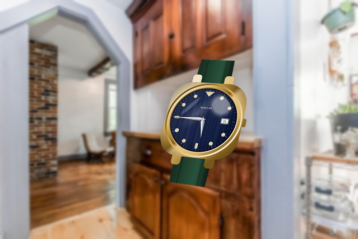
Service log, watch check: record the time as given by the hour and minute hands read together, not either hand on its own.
5:45
